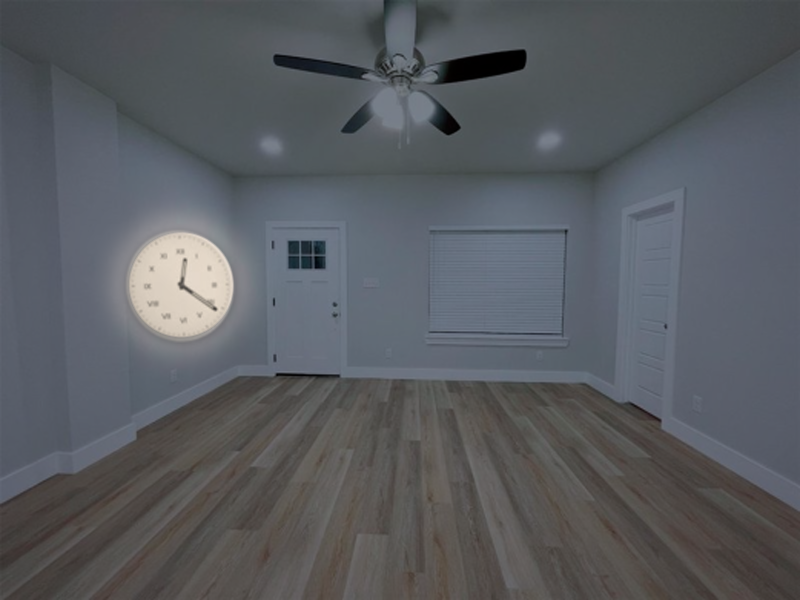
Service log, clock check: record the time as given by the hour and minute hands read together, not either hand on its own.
12:21
